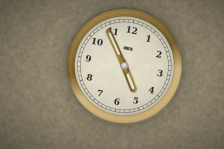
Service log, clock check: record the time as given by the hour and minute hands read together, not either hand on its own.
4:54
